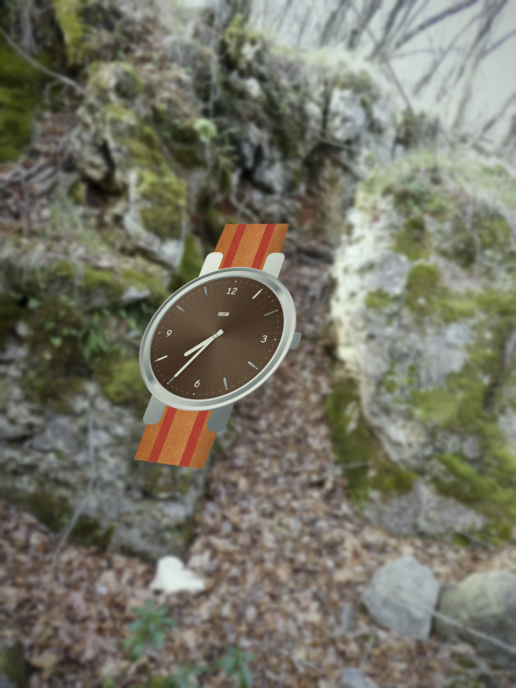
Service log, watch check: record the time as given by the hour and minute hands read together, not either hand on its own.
7:35
